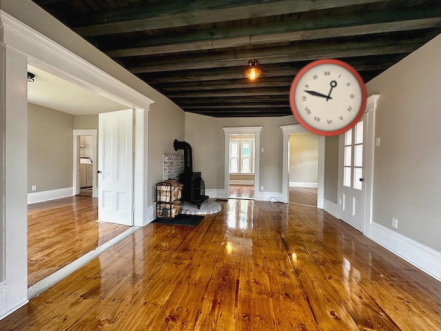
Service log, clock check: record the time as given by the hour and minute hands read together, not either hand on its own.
12:48
